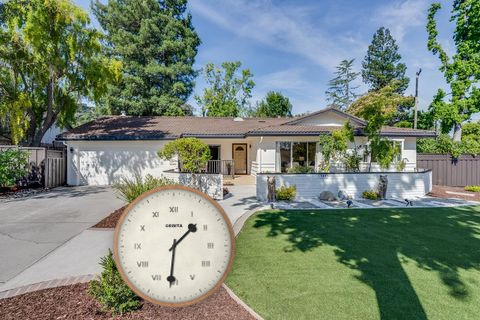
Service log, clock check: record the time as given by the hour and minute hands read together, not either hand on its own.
1:31
